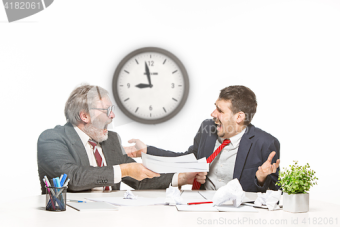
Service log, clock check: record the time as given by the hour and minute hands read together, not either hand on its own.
8:58
